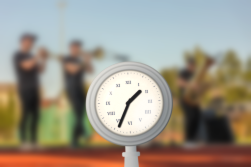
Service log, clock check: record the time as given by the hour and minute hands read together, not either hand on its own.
1:34
